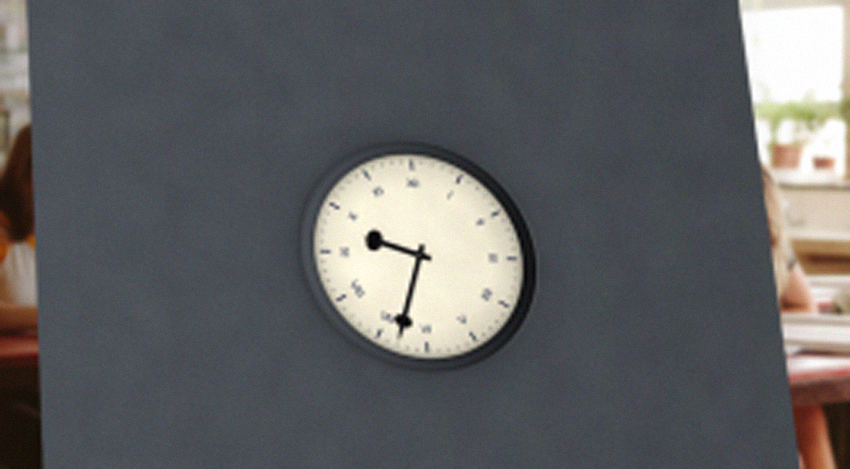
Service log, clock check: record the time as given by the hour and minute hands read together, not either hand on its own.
9:33
